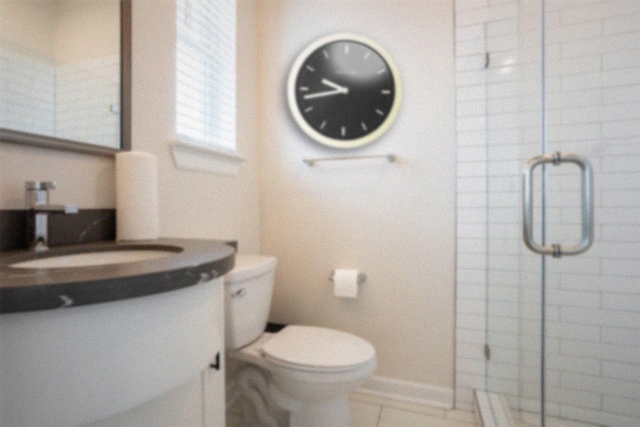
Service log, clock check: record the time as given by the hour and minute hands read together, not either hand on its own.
9:43
